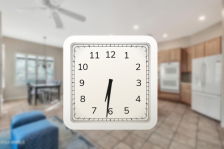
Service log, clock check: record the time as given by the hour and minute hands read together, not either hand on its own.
6:31
